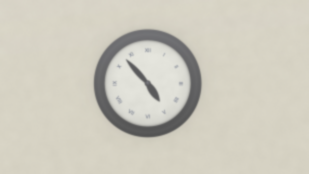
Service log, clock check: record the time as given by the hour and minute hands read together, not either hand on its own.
4:53
